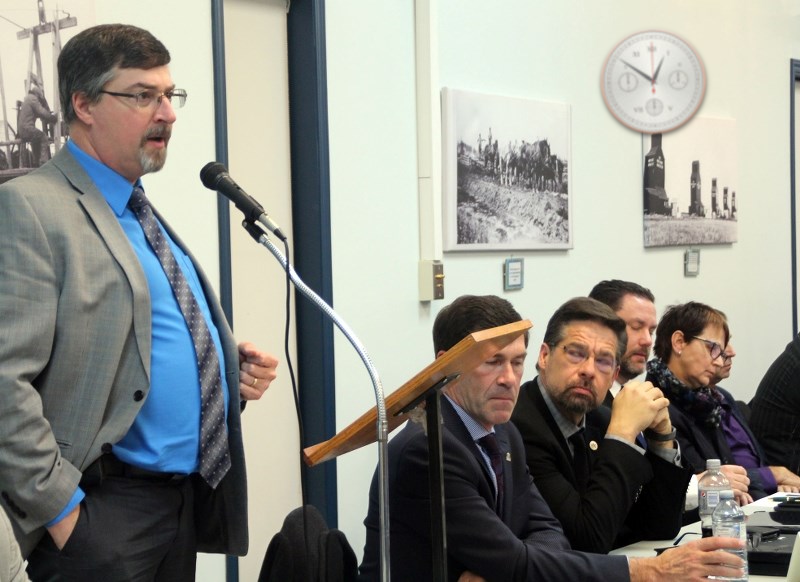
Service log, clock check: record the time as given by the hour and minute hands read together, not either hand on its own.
12:51
